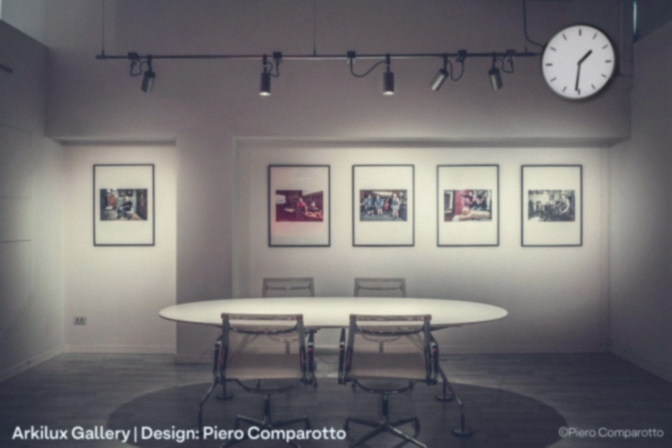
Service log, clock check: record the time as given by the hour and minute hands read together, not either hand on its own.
1:31
